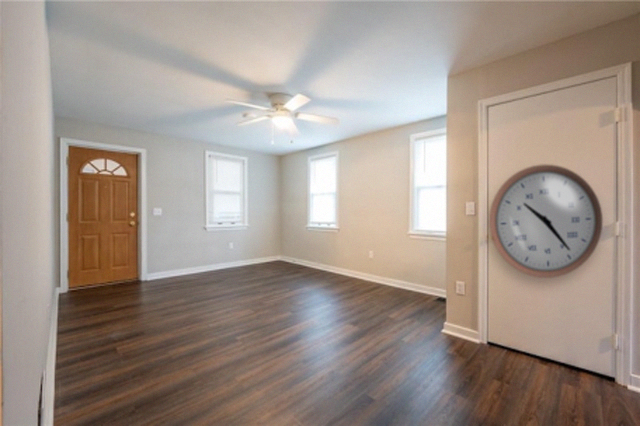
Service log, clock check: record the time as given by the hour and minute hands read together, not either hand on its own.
10:24
